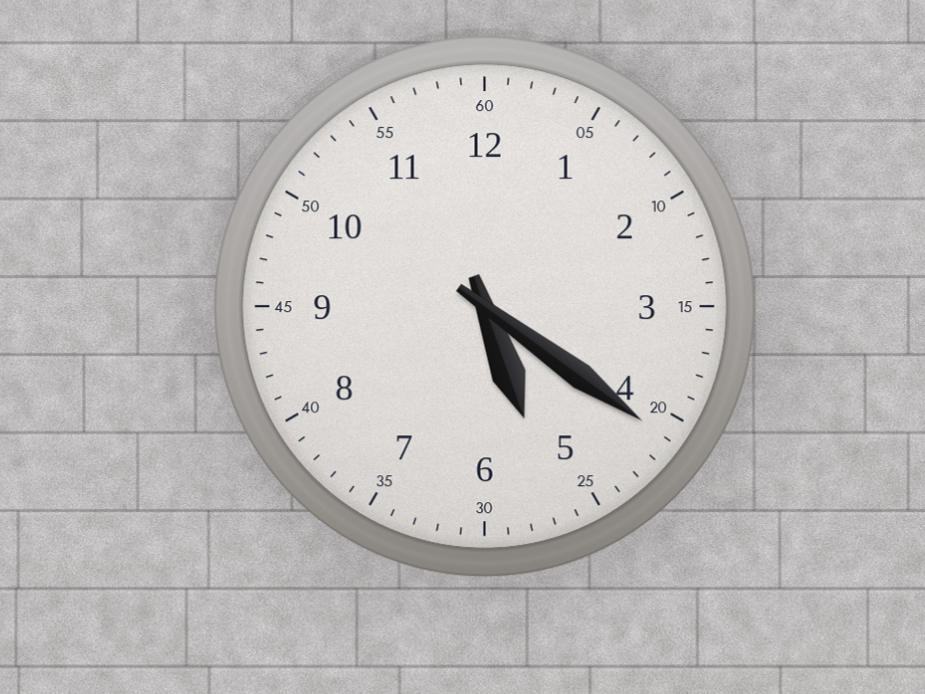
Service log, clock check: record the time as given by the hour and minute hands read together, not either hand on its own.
5:21
